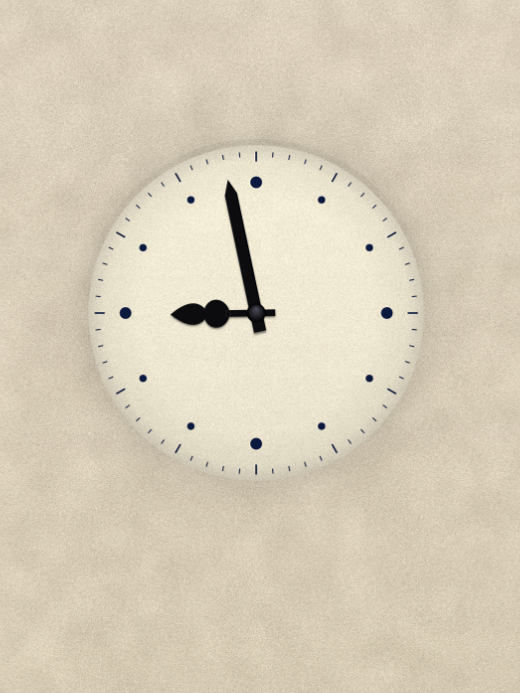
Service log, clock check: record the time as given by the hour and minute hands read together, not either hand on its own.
8:58
